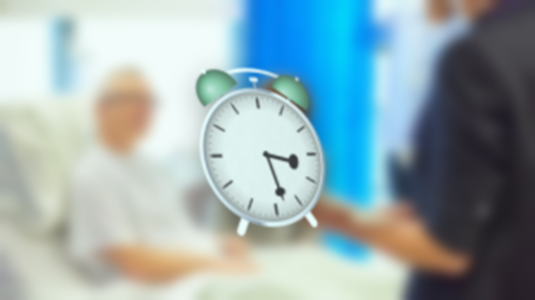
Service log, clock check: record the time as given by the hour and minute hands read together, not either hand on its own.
3:28
